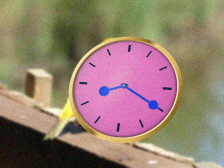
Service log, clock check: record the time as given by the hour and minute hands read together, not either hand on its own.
8:20
